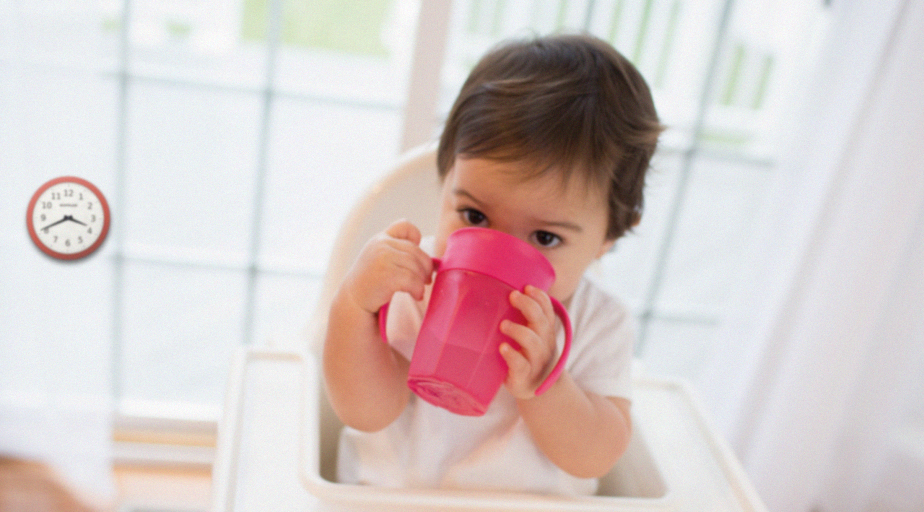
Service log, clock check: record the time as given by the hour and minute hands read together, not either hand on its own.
3:41
